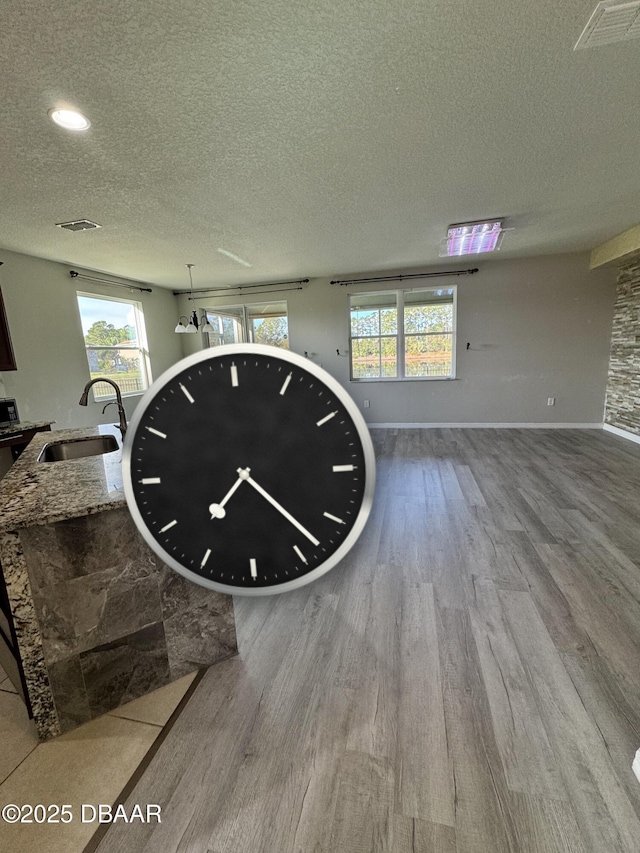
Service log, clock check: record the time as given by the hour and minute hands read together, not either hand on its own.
7:23
